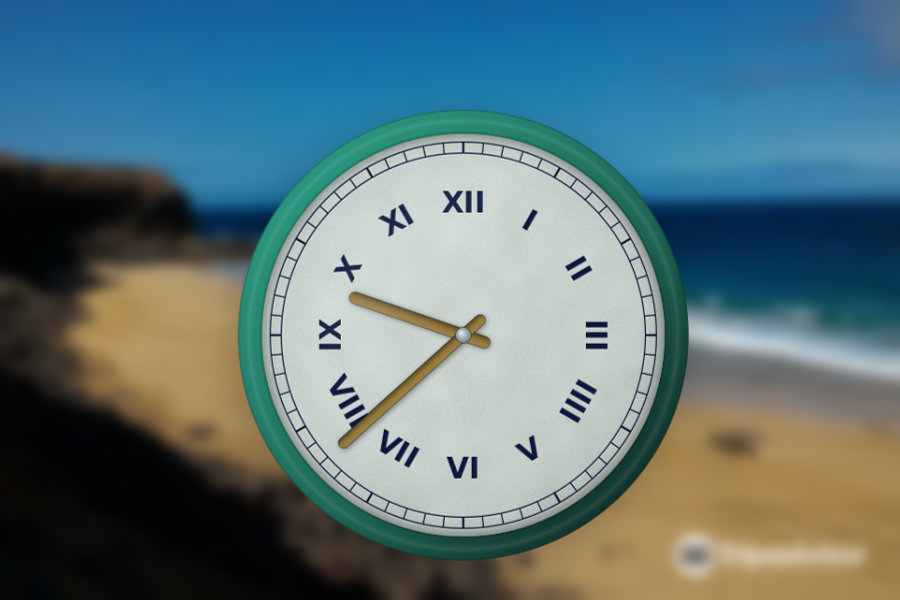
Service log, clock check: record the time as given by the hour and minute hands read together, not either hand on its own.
9:38
